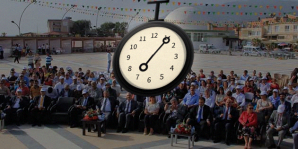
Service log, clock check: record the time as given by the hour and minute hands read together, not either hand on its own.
7:06
